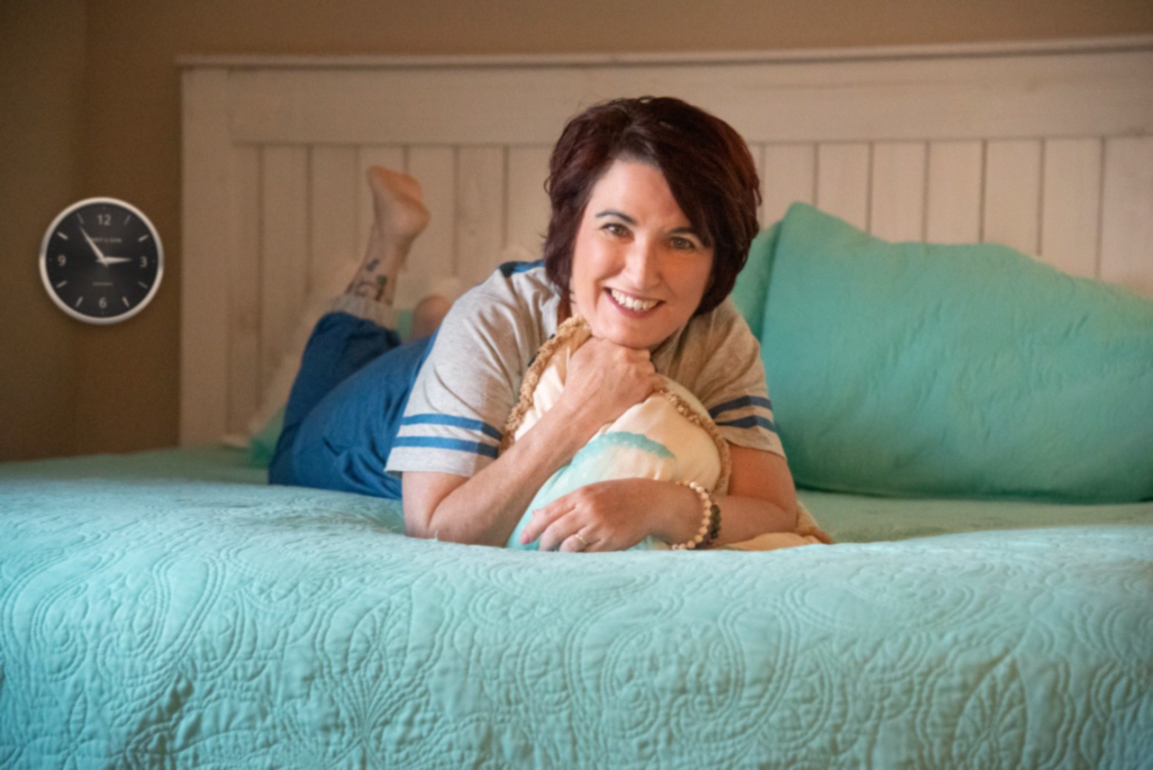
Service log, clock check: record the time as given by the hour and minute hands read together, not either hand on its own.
2:54
